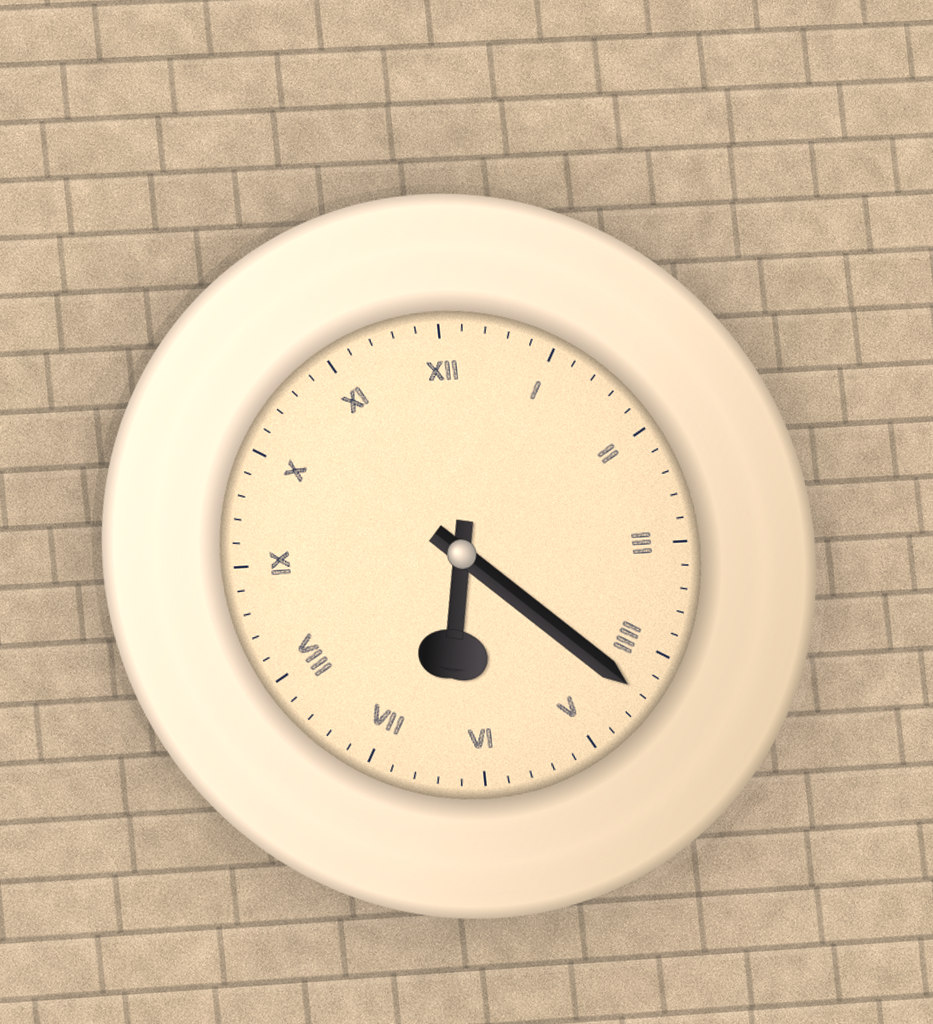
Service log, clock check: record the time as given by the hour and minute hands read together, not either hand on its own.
6:22
